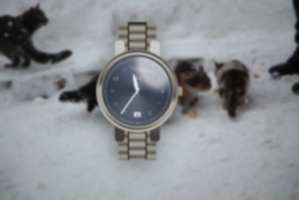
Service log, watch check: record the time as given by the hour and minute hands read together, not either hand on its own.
11:36
